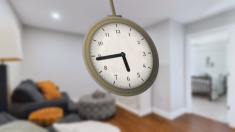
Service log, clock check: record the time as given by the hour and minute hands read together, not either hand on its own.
5:44
